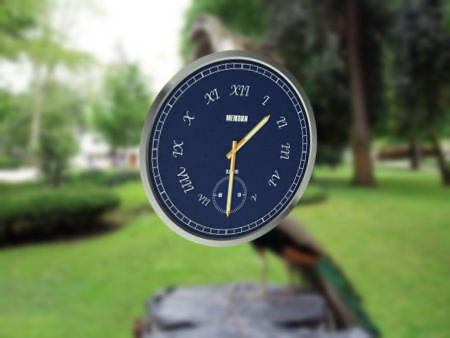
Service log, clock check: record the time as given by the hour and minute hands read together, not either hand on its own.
1:30
